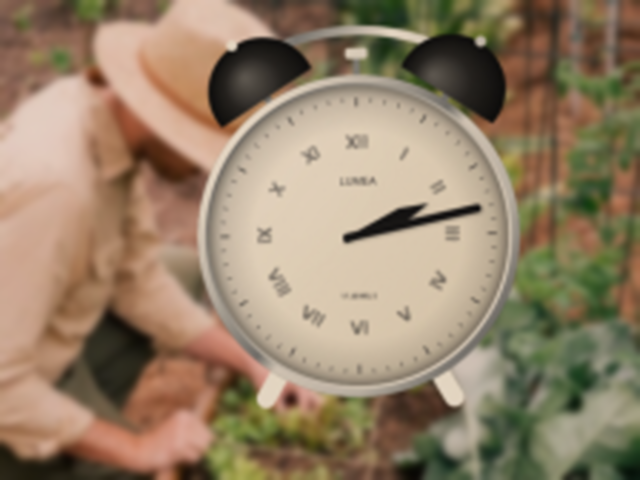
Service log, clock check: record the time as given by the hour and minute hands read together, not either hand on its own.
2:13
